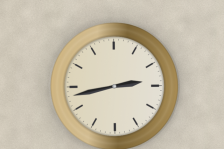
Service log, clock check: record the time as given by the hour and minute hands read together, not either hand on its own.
2:43
